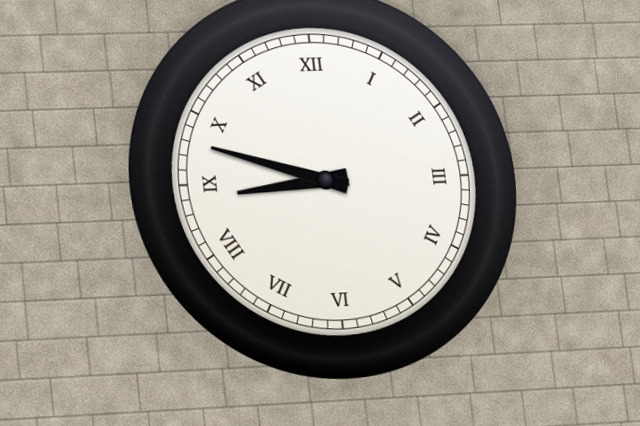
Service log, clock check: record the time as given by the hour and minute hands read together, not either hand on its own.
8:48
